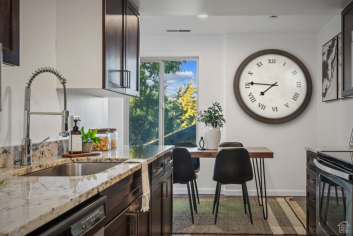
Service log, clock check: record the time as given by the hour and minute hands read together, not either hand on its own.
7:46
